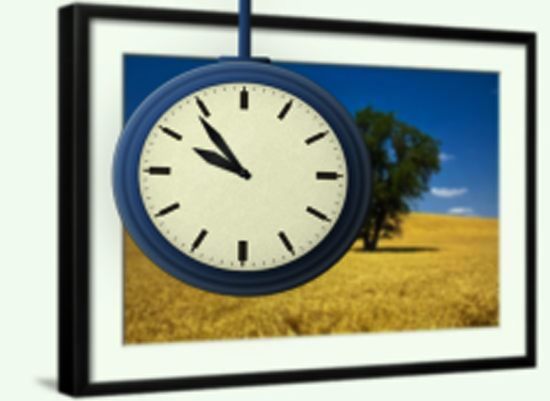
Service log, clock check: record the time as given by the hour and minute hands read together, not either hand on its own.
9:54
